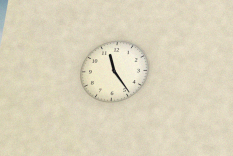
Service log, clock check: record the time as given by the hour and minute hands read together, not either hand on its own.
11:24
